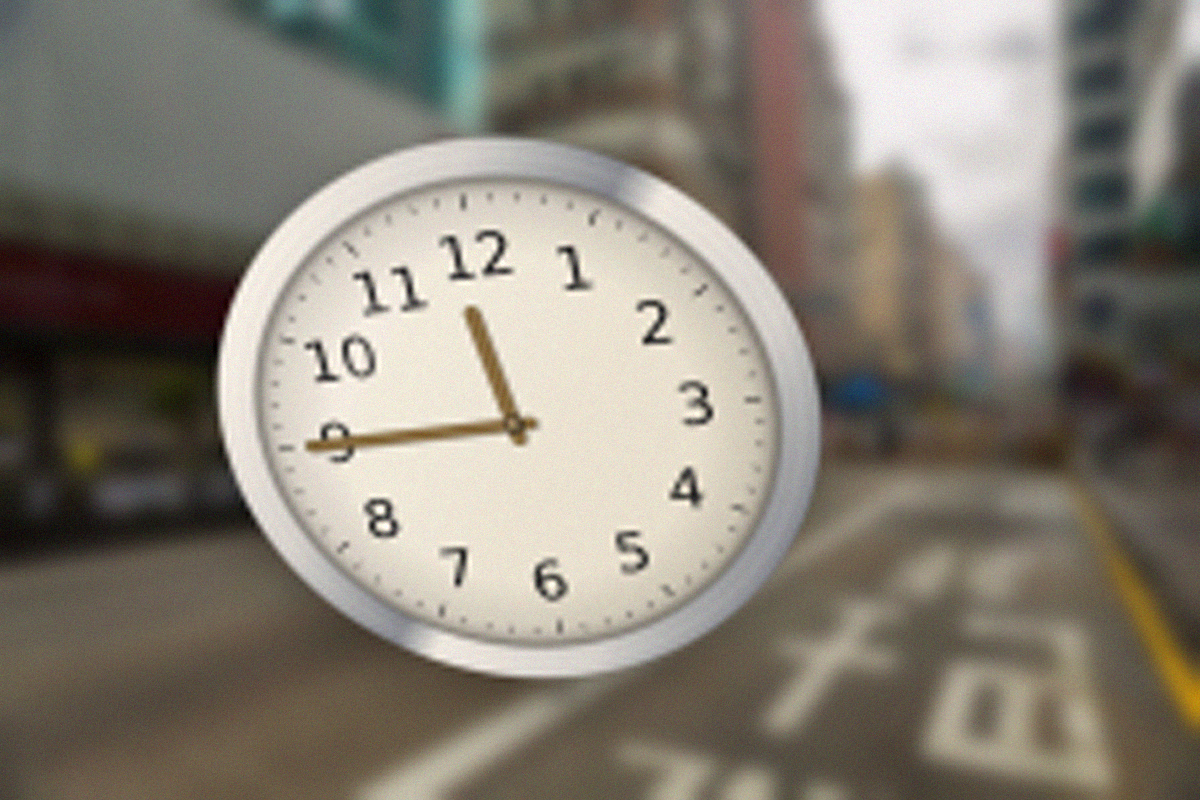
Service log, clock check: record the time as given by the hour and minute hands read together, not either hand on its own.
11:45
